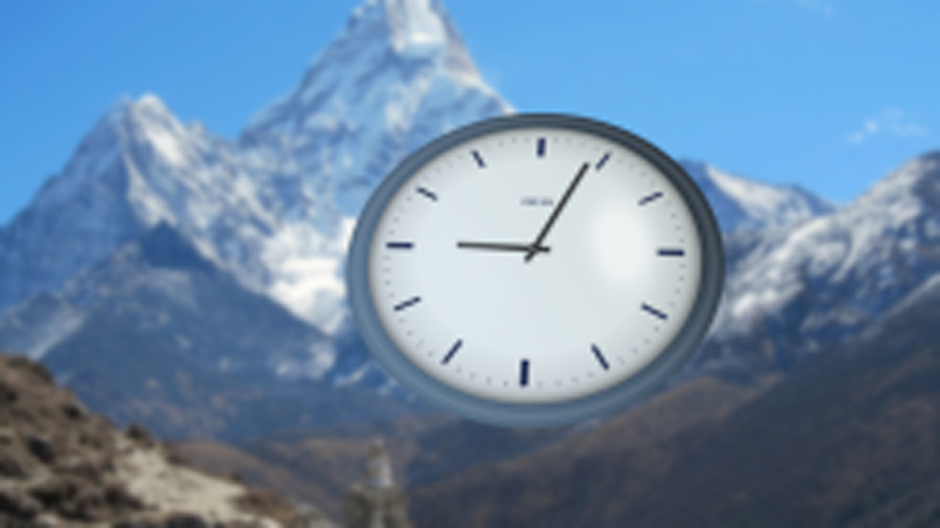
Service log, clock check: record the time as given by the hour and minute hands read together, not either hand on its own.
9:04
